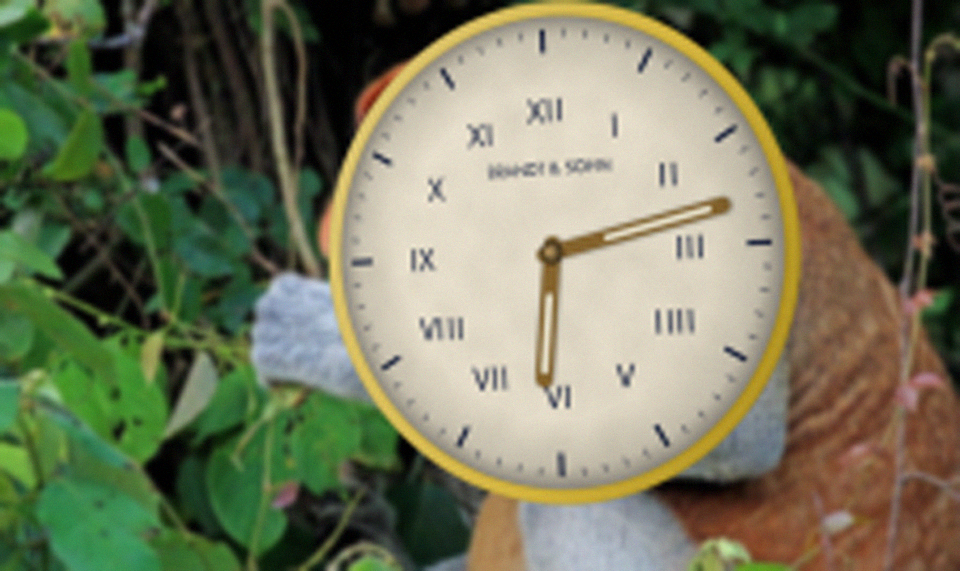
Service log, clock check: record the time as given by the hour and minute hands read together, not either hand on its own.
6:13
